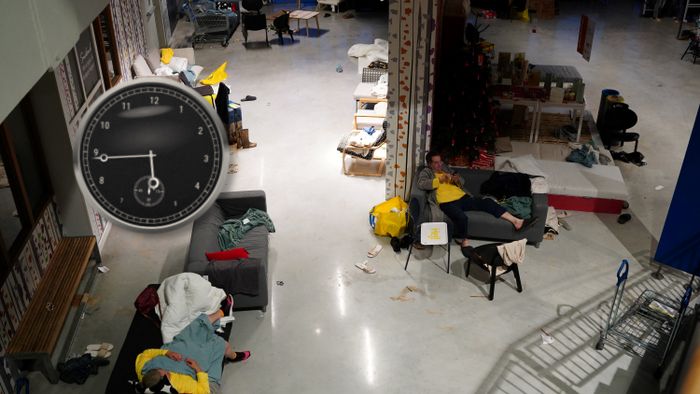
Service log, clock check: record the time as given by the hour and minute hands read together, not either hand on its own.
5:44
